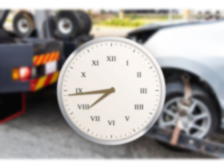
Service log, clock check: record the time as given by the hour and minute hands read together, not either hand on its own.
7:44
